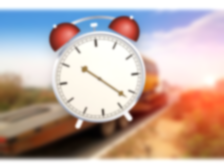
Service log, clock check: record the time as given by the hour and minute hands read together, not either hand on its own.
10:22
